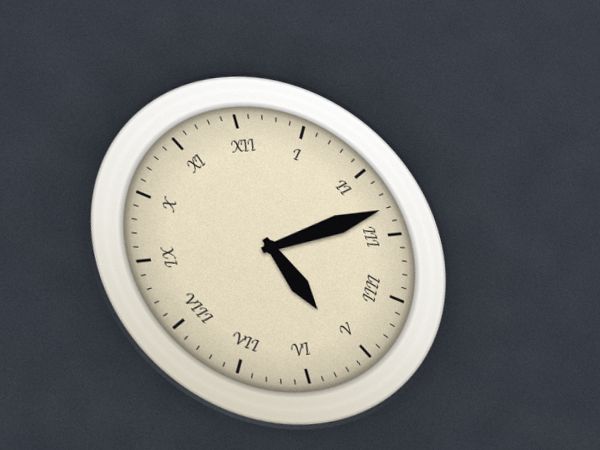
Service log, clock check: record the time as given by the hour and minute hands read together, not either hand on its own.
5:13
